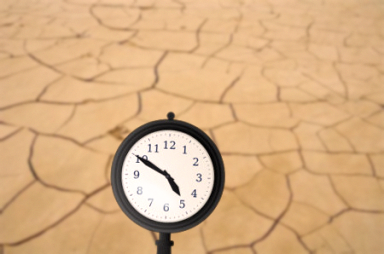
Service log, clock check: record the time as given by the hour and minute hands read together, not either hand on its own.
4:50
